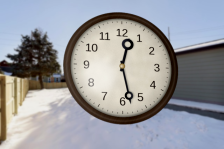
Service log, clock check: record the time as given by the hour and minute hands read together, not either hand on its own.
12:28
